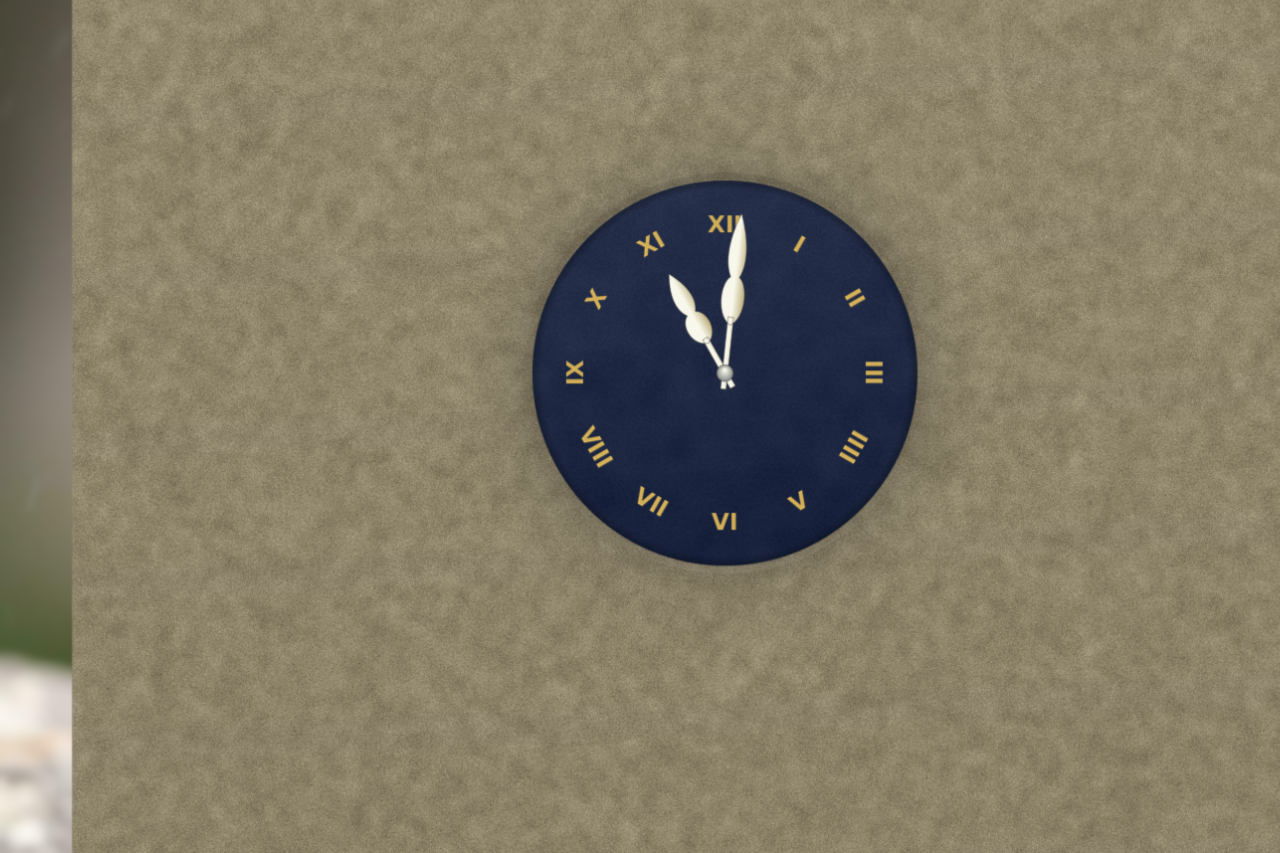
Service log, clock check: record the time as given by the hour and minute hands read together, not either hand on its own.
11:01
